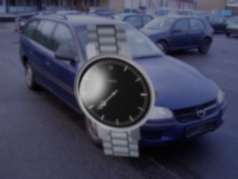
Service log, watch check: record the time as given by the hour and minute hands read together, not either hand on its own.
7:38
